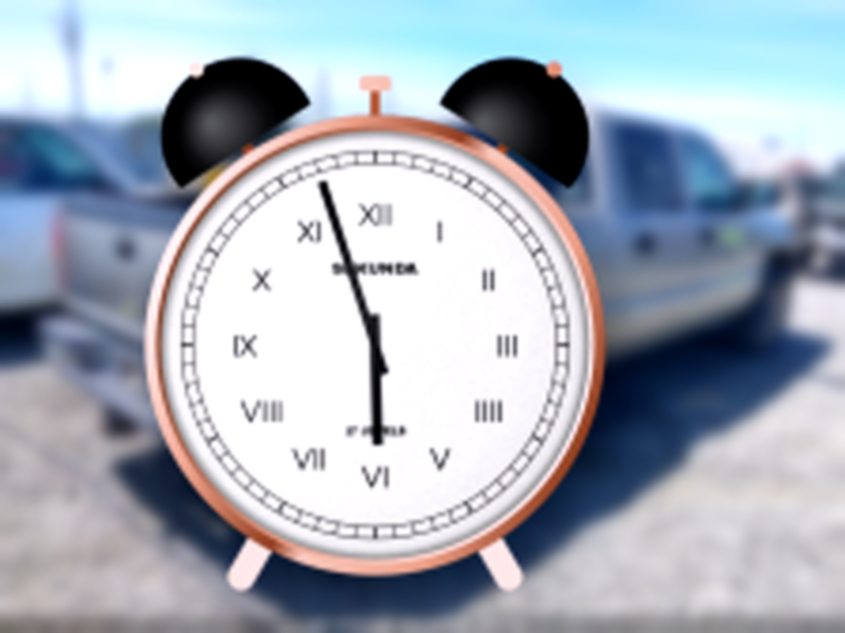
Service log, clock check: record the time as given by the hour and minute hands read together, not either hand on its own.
5:57
